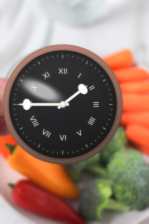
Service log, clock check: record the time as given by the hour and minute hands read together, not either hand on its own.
1:45
